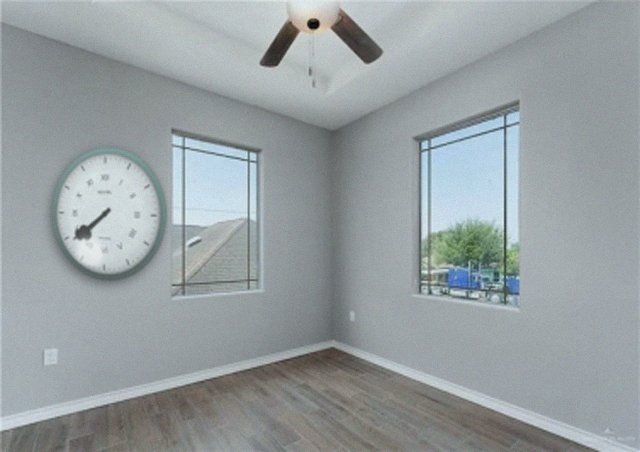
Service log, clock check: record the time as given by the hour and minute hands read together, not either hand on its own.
7:39
